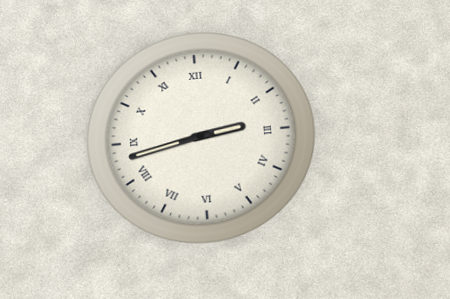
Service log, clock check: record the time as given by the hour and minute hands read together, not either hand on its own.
2:43
